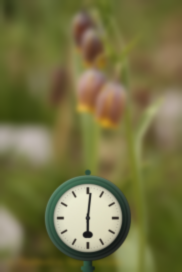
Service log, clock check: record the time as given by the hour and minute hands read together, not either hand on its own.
6:01
